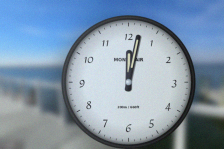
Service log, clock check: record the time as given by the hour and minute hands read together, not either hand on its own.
12:02
